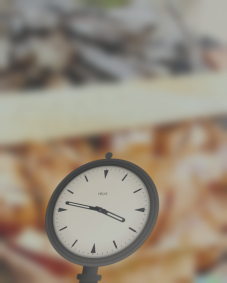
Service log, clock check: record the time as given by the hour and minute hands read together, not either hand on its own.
3:47
